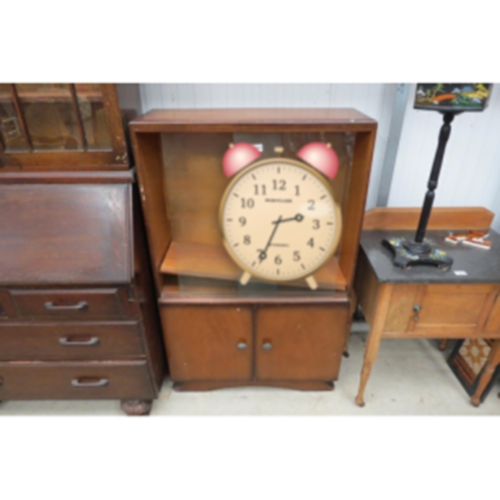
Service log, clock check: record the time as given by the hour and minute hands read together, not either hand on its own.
2:34
